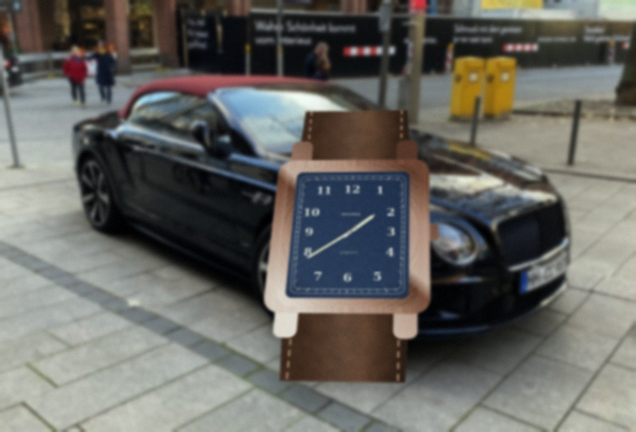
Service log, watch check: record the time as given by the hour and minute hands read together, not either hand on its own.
1:39
